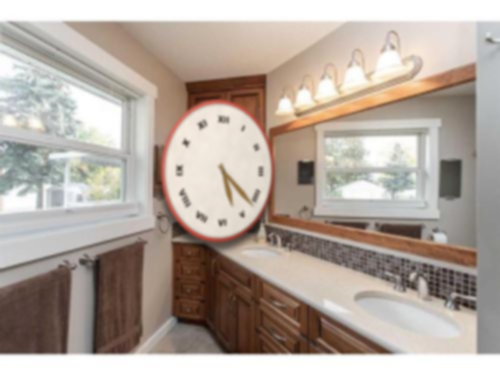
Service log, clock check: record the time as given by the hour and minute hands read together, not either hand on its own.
5:22
